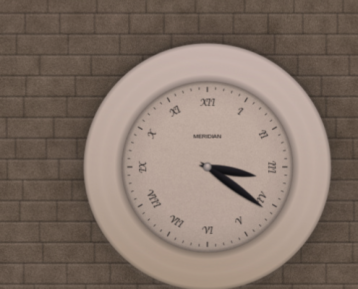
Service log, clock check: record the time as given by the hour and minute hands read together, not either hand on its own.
3:21
